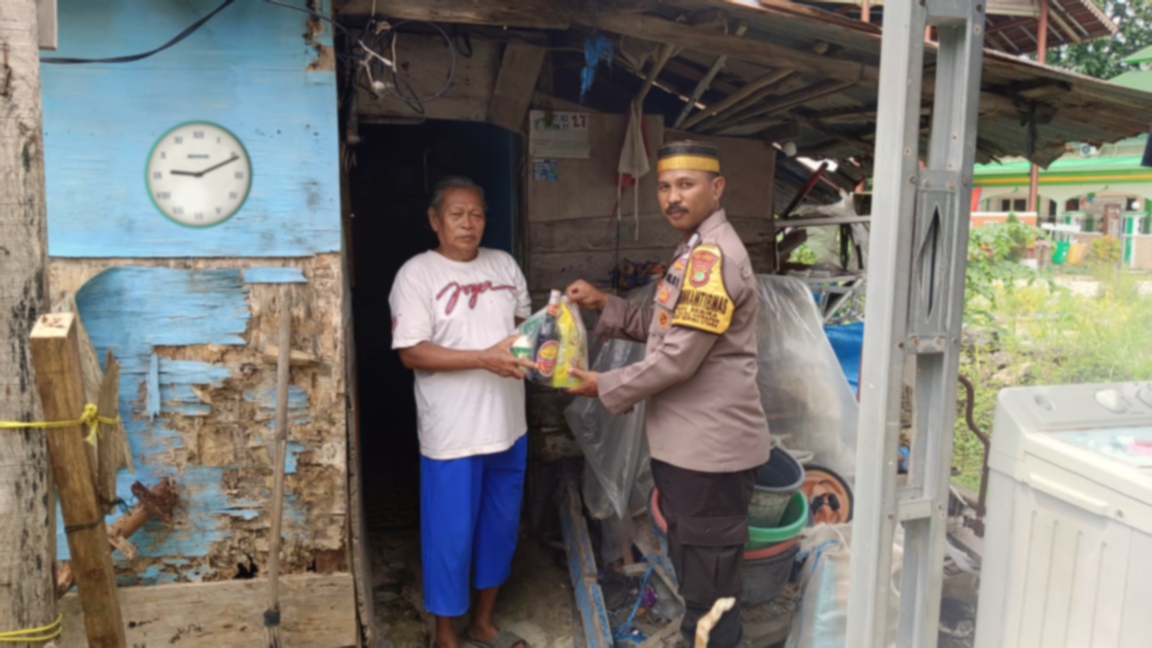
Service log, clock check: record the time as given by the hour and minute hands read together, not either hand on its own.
9:11
